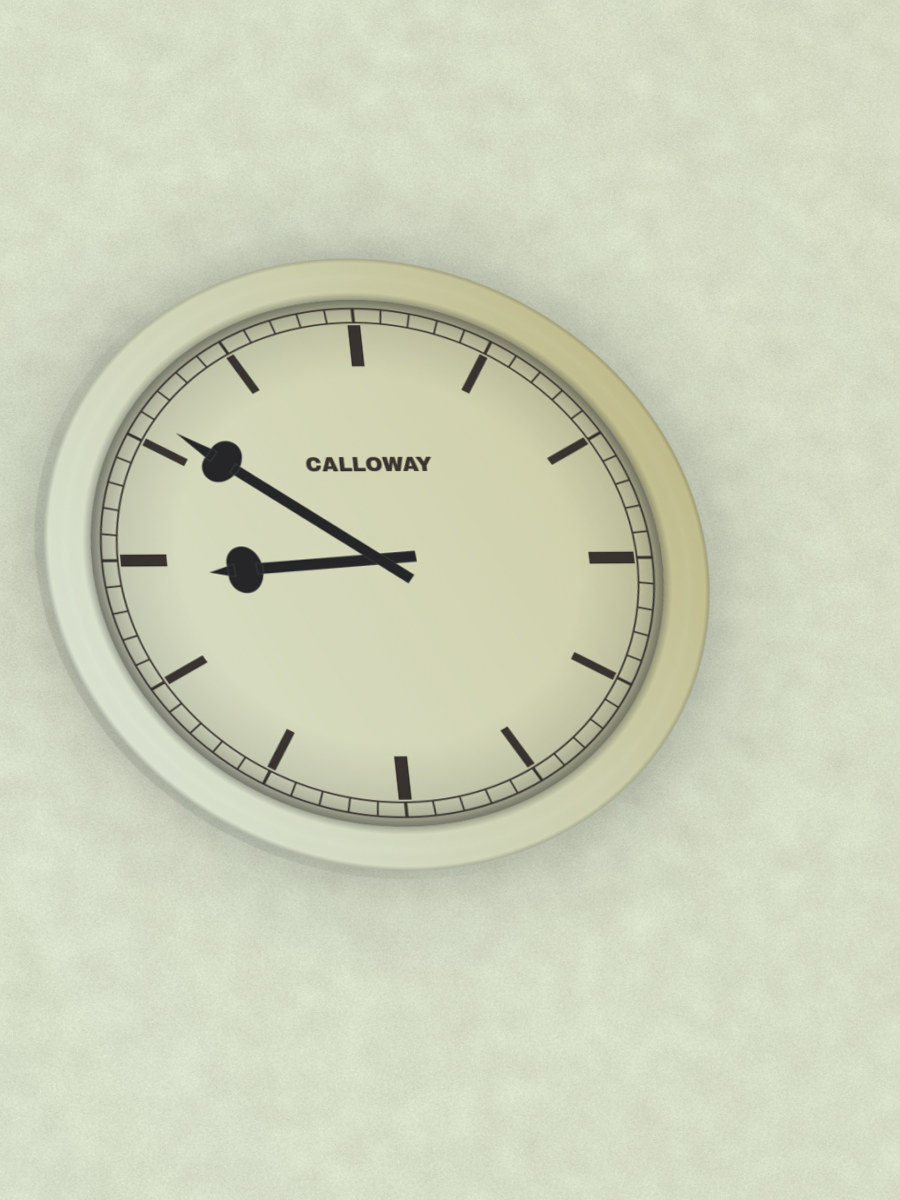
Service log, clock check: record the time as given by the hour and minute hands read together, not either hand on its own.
8:51
